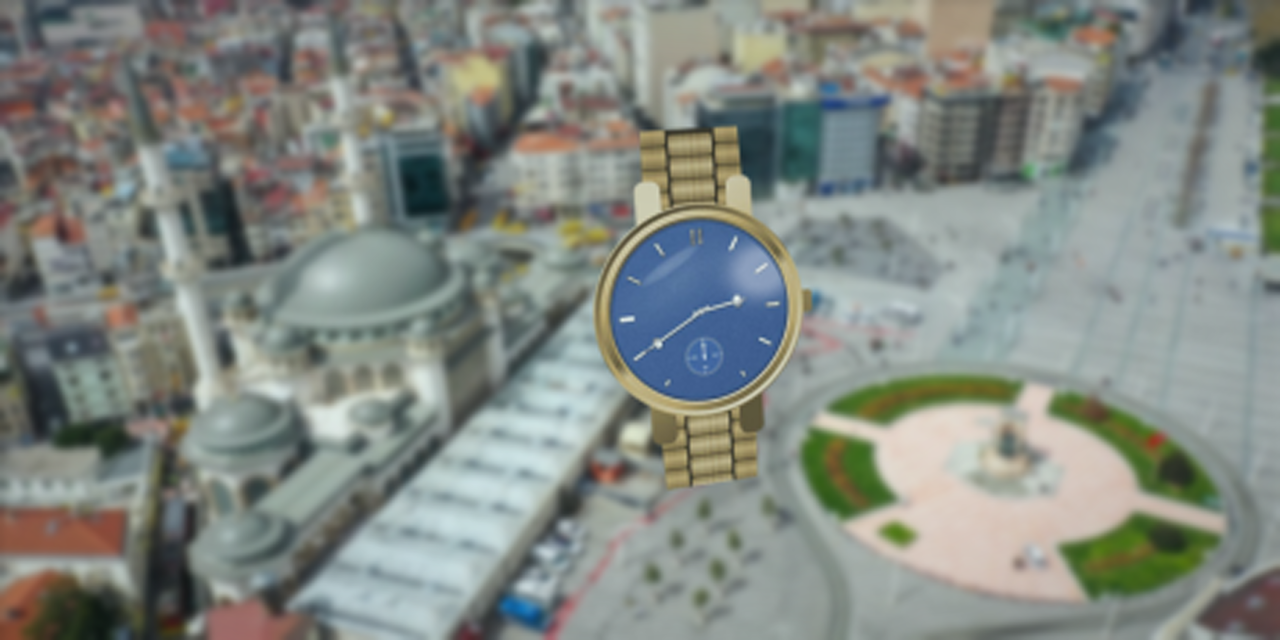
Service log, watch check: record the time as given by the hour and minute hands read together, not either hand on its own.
2:40
